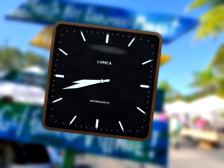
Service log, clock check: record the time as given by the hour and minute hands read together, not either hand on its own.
8:42
